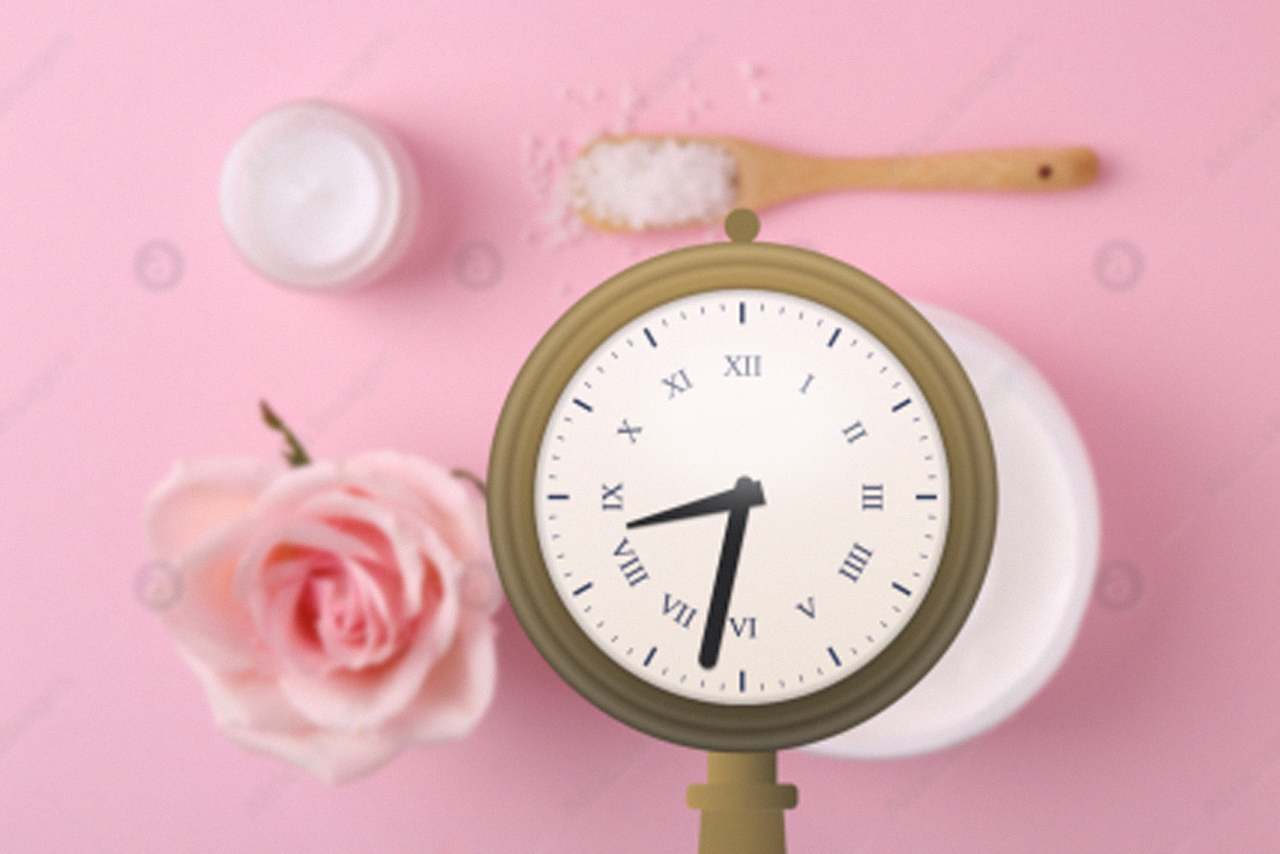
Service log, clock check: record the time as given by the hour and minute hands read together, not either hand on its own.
8:32
